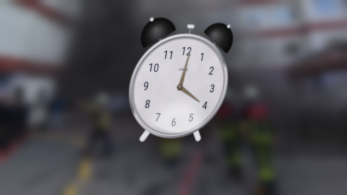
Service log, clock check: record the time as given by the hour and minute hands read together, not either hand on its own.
4:01
